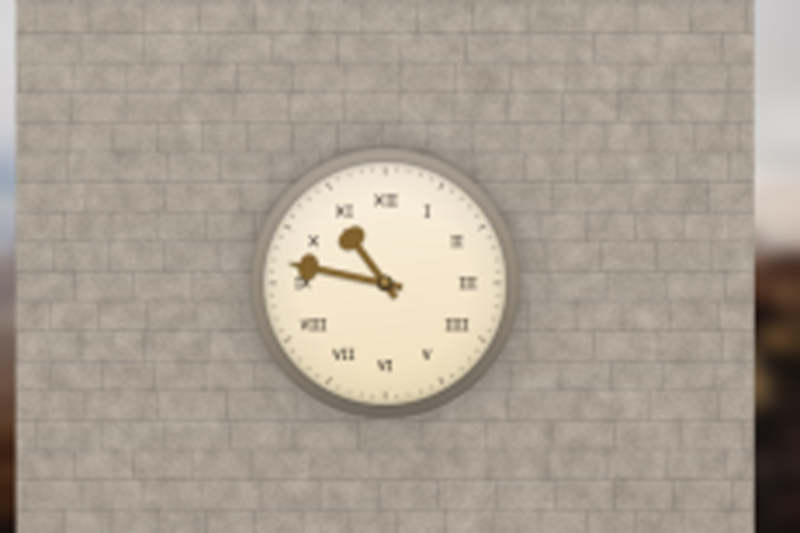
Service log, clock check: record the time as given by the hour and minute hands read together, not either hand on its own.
10:47
